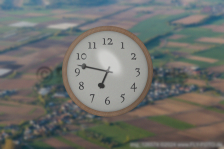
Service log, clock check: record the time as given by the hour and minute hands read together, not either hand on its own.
6:47
